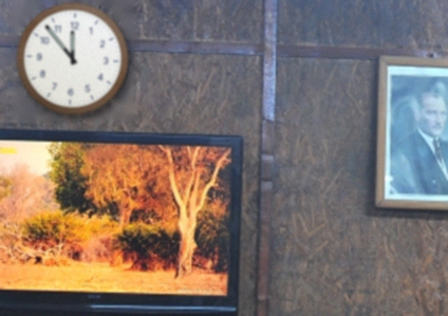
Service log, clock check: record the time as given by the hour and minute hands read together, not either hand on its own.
11:53
